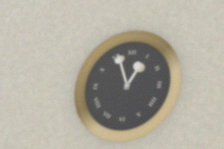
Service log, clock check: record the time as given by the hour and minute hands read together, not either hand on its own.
12:56
